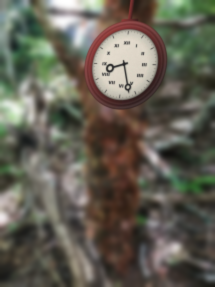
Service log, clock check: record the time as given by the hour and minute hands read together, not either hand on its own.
8:27
